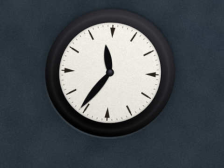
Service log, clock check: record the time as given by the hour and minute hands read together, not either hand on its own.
11:36
